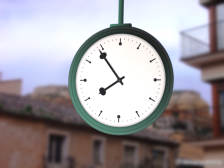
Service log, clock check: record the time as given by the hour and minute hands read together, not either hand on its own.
7:54
